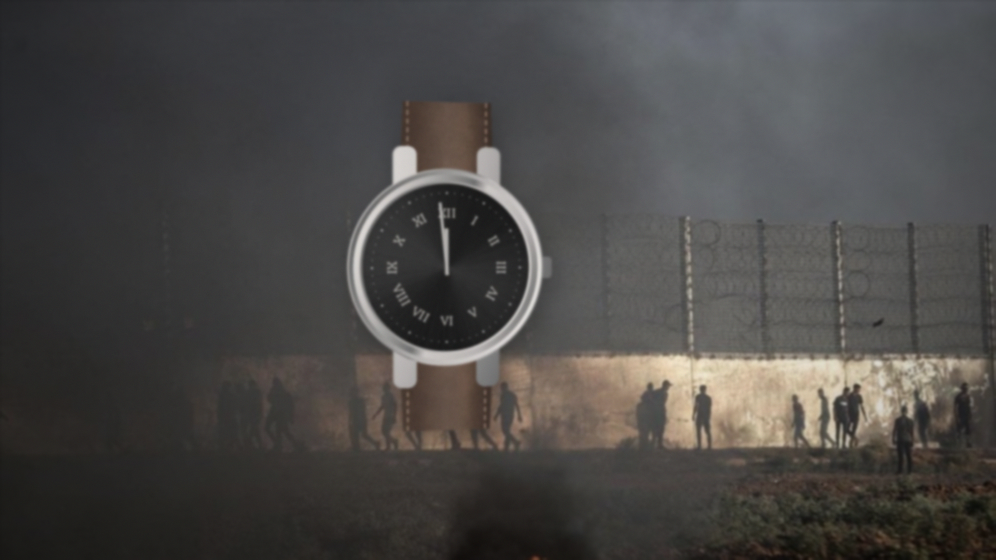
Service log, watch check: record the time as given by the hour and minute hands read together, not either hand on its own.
11:59
